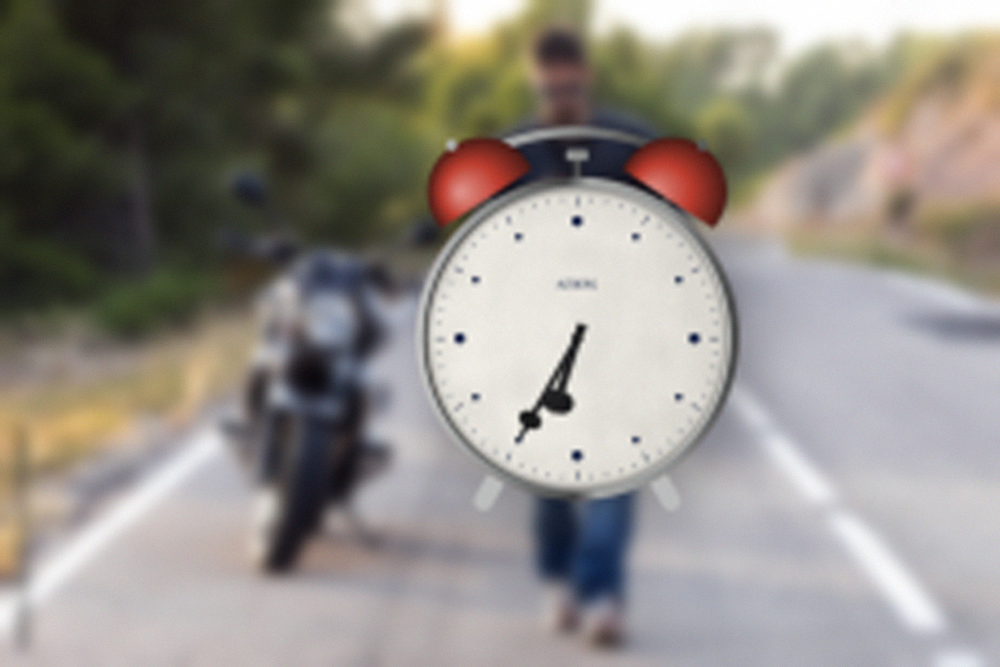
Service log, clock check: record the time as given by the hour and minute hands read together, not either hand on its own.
6:35
